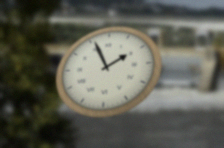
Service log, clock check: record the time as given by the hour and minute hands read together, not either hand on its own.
1:56
